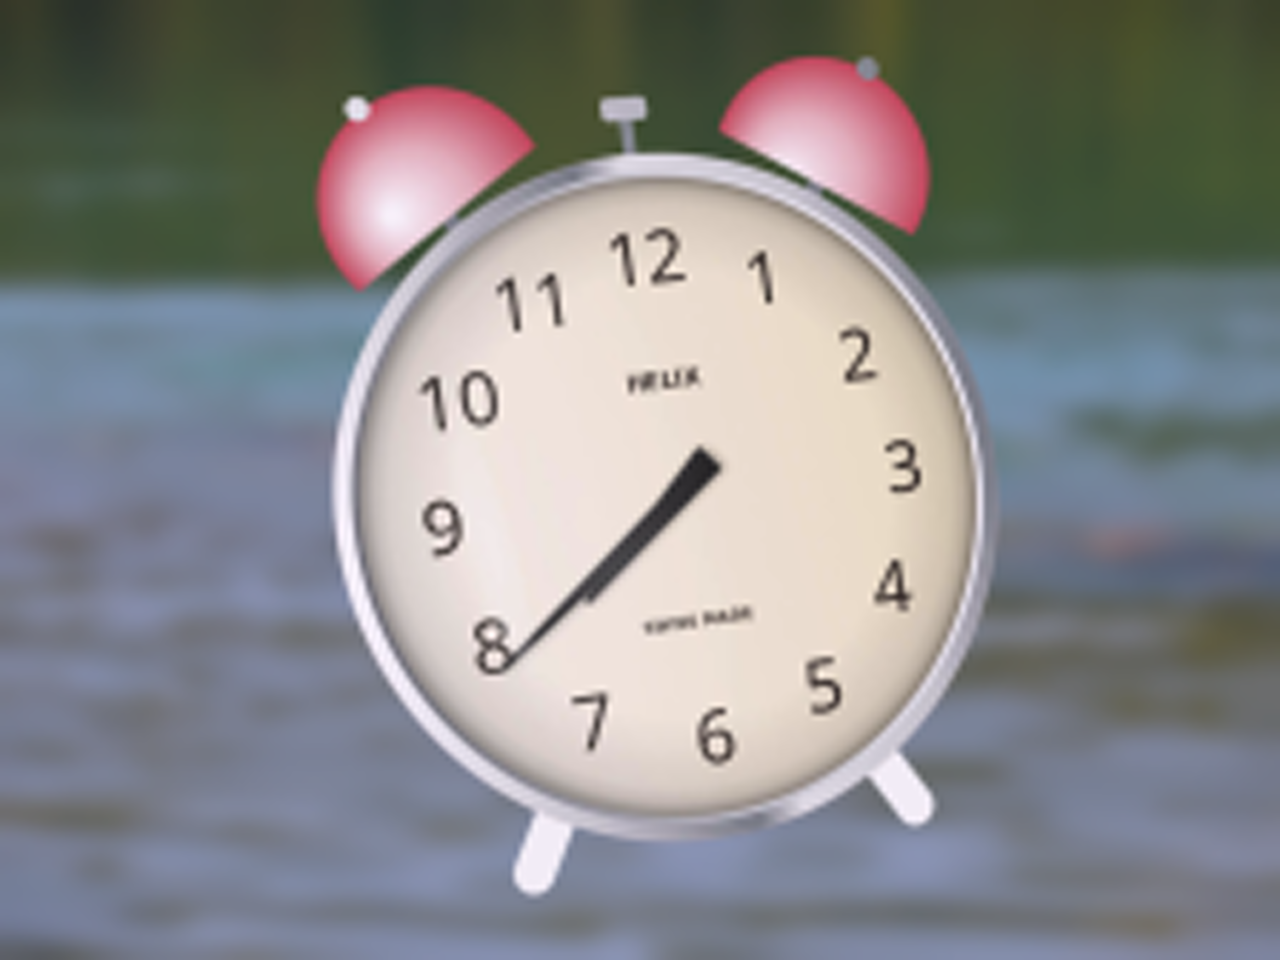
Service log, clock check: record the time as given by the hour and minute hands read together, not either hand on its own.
7:39
